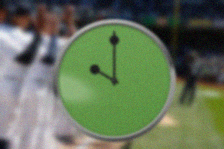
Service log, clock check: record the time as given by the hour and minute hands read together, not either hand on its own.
10:00
